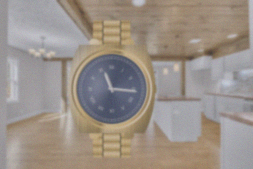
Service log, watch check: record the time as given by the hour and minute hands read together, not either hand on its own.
11:16
